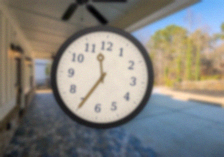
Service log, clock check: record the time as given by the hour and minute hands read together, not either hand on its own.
11:35
